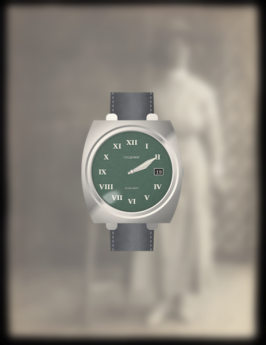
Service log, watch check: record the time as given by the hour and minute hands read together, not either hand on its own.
2:10
